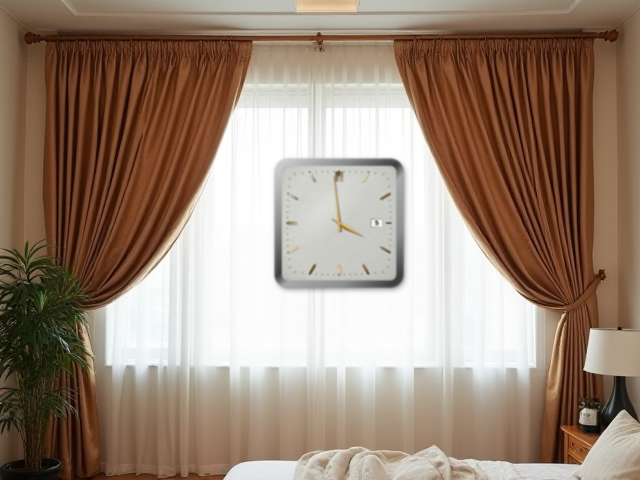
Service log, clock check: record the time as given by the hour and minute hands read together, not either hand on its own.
3:59
